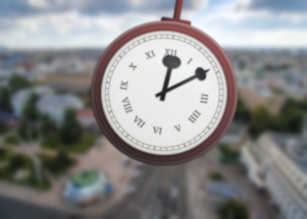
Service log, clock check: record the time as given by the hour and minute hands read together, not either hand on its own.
12:09
